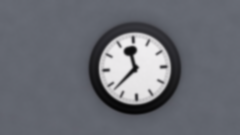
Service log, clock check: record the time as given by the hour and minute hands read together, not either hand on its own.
11:38
